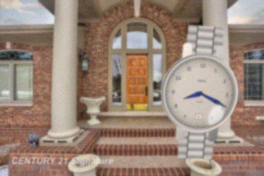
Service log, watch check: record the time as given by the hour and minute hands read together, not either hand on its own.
8:19
